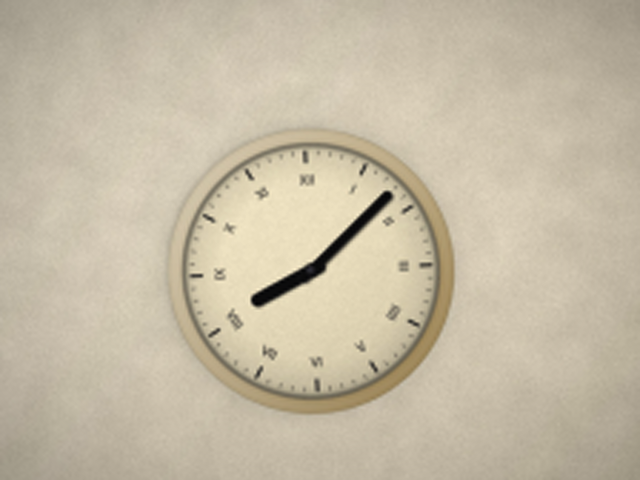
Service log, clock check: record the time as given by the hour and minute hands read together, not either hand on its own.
8:08
